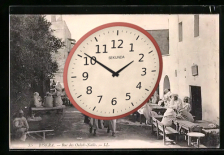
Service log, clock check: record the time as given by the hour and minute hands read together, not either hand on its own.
1:51
